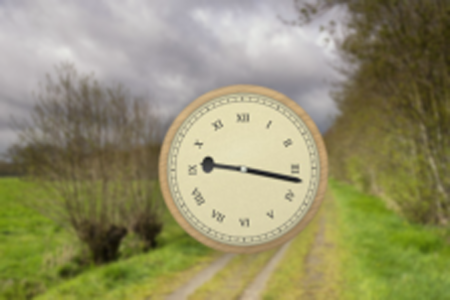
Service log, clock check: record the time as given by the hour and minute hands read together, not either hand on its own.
9:17
